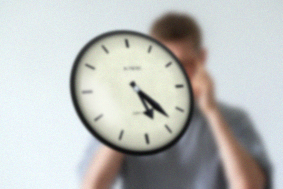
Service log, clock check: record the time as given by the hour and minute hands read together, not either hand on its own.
5:23
